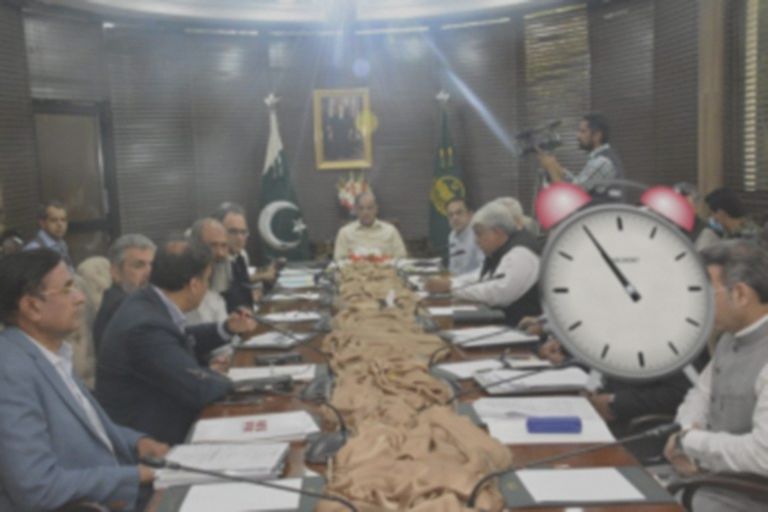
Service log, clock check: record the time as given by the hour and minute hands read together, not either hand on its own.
10:55
